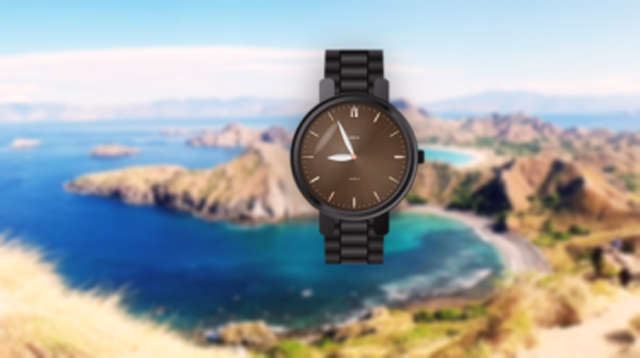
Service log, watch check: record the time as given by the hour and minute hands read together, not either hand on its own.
8:56
